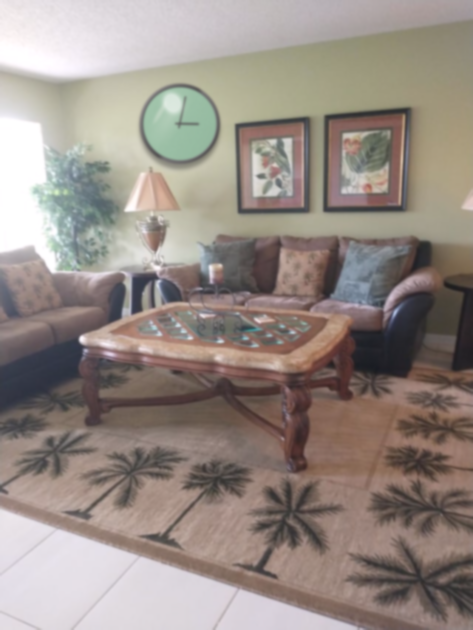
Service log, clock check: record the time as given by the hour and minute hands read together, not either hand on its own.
3:02
